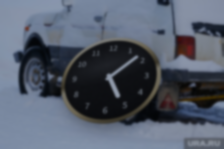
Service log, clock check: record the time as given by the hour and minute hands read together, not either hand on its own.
5:08
